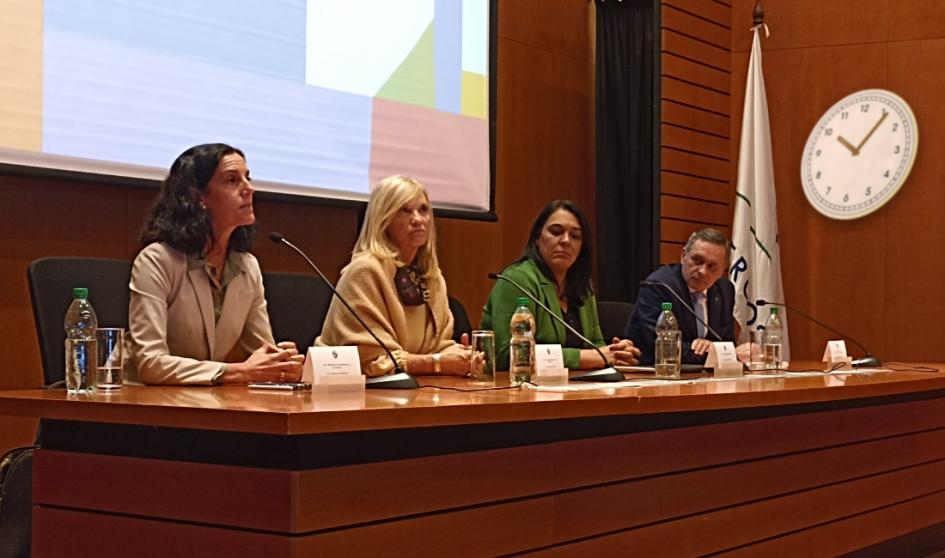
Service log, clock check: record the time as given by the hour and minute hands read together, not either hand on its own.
10:06
